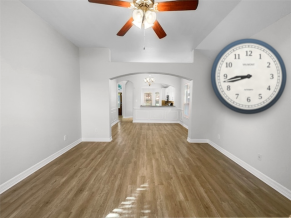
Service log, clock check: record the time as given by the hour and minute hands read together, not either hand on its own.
8:43
